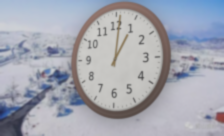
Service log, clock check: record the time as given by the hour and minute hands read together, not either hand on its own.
1:01
